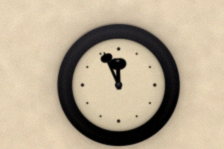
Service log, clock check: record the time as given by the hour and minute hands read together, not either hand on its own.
11:56
